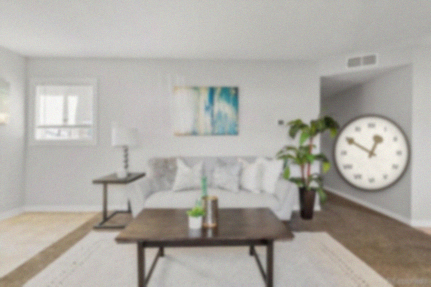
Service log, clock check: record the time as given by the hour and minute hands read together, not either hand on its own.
12:50
